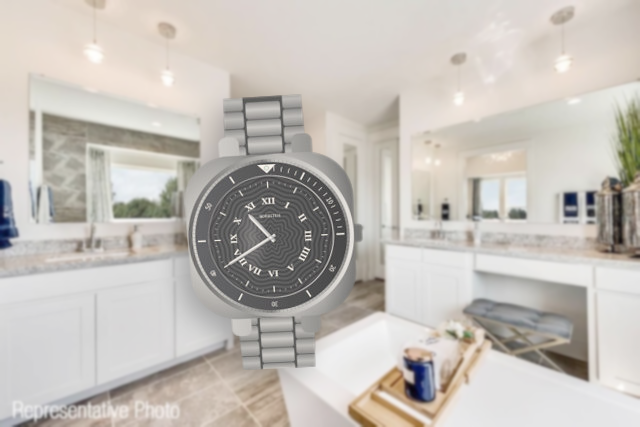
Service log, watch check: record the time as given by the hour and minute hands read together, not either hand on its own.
10:40
